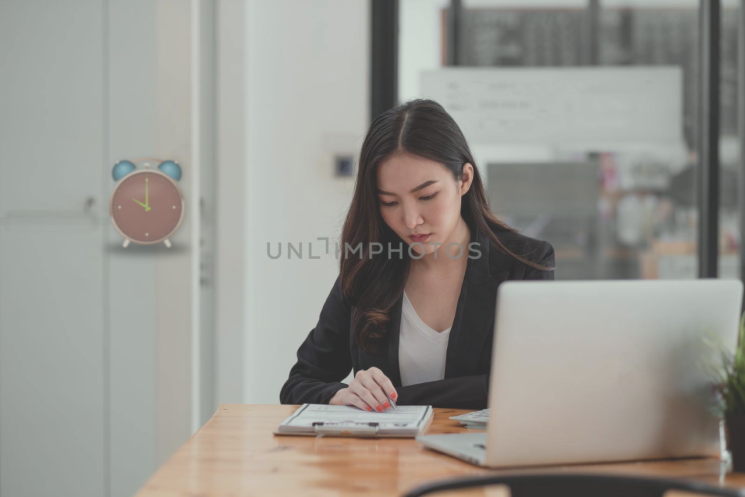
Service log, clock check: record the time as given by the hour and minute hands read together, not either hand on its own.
10:00
